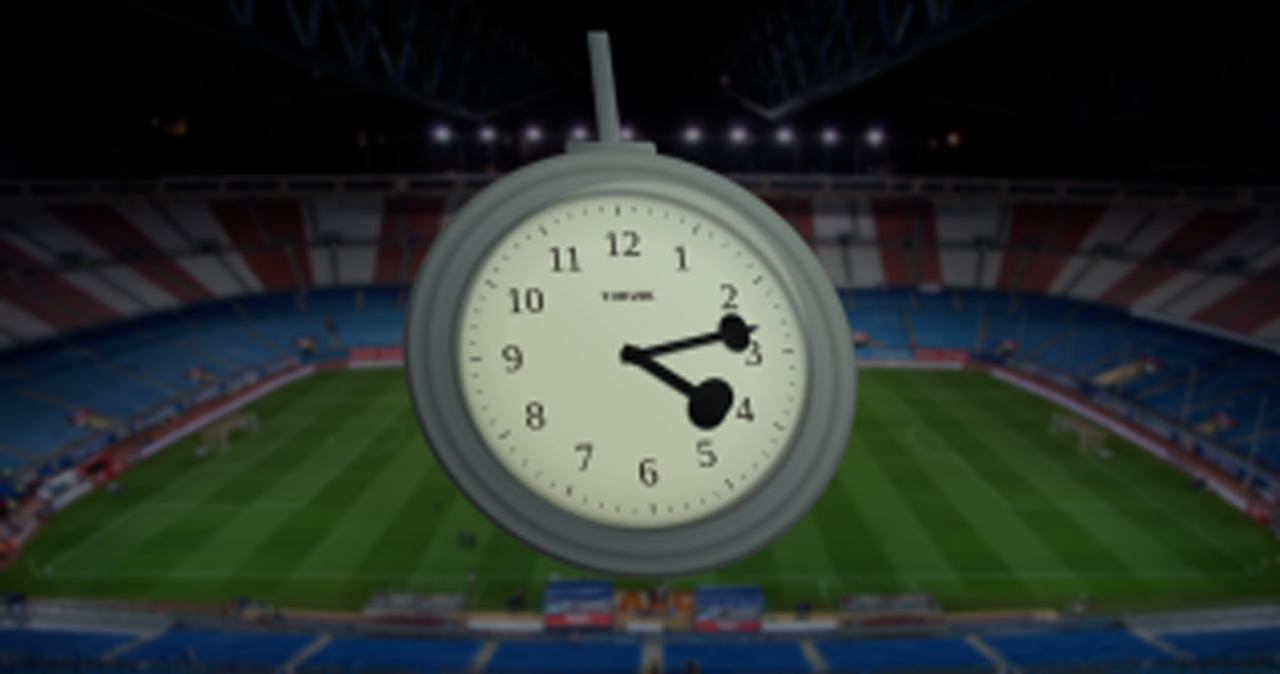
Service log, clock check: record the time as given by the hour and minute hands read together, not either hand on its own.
4:13
